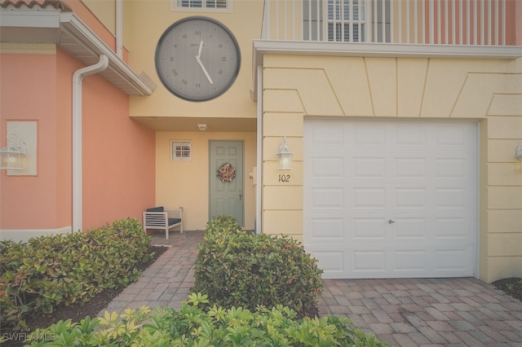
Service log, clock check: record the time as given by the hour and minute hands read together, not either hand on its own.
12:25
